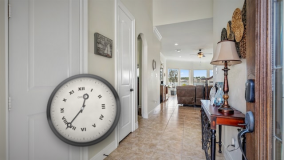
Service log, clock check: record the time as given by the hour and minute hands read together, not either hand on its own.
12:37
